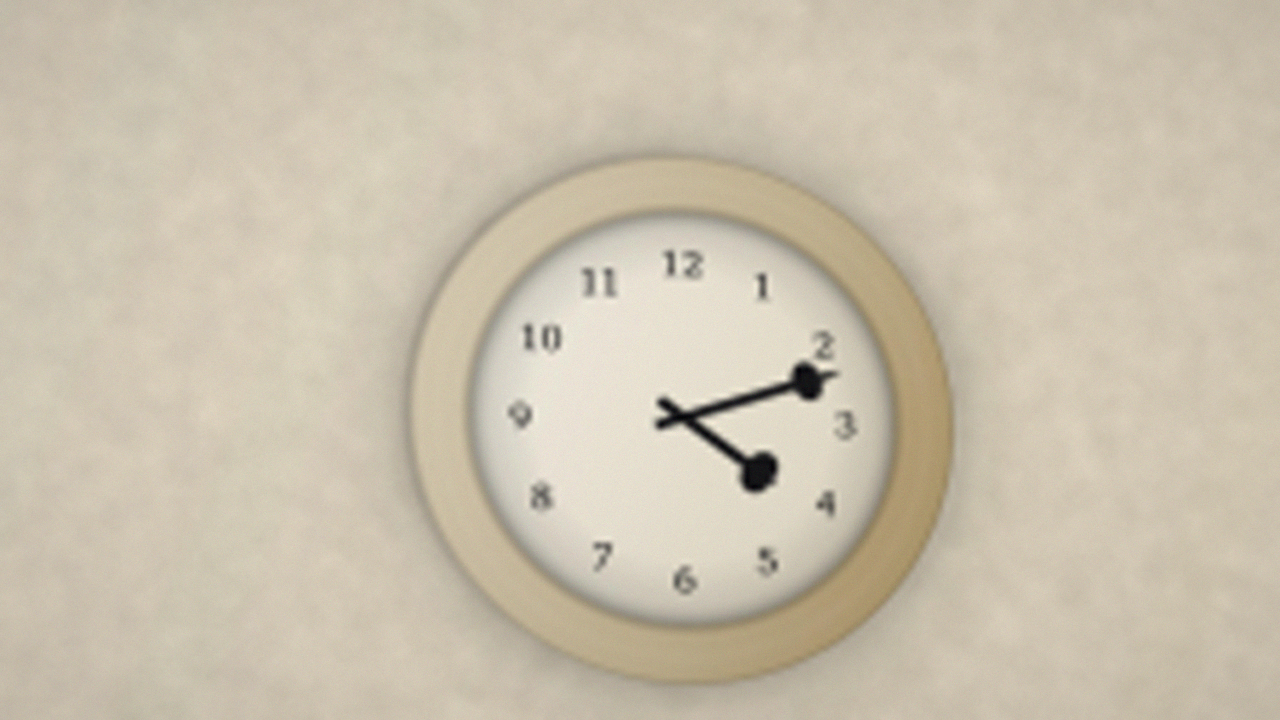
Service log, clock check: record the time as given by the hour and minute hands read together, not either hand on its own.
4:12
